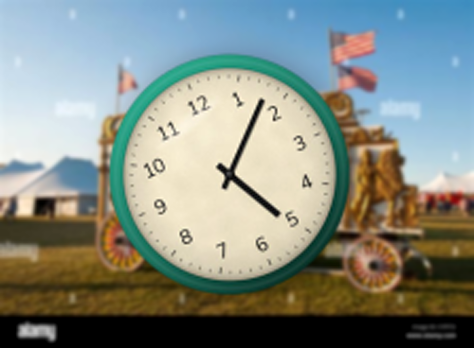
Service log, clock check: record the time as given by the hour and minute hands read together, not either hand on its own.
5:08
